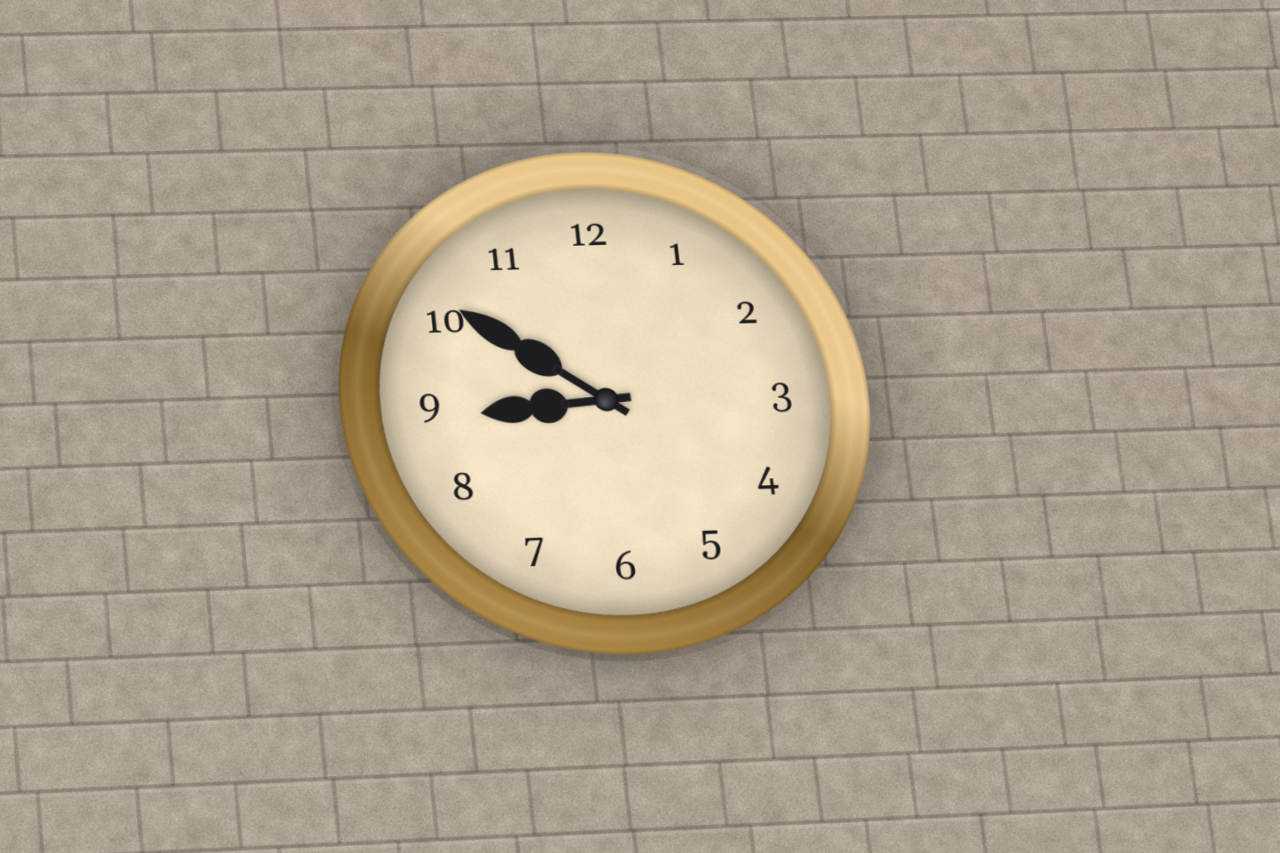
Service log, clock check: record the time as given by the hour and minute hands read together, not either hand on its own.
8:51
